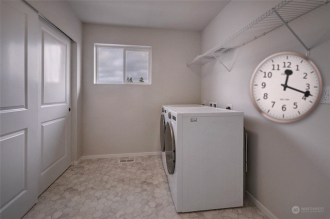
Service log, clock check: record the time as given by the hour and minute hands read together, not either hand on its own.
12:18
